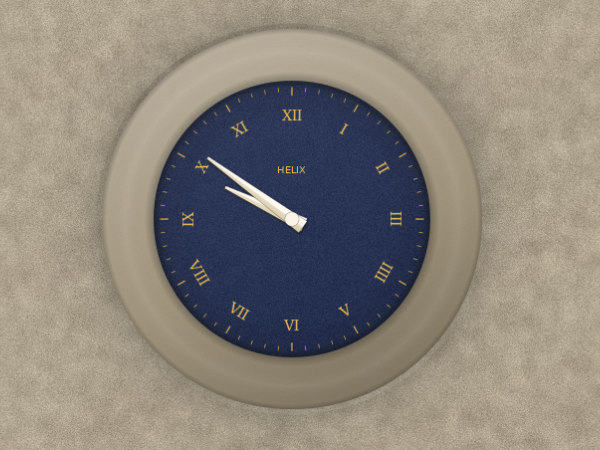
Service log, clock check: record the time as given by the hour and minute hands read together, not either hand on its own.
9:51
